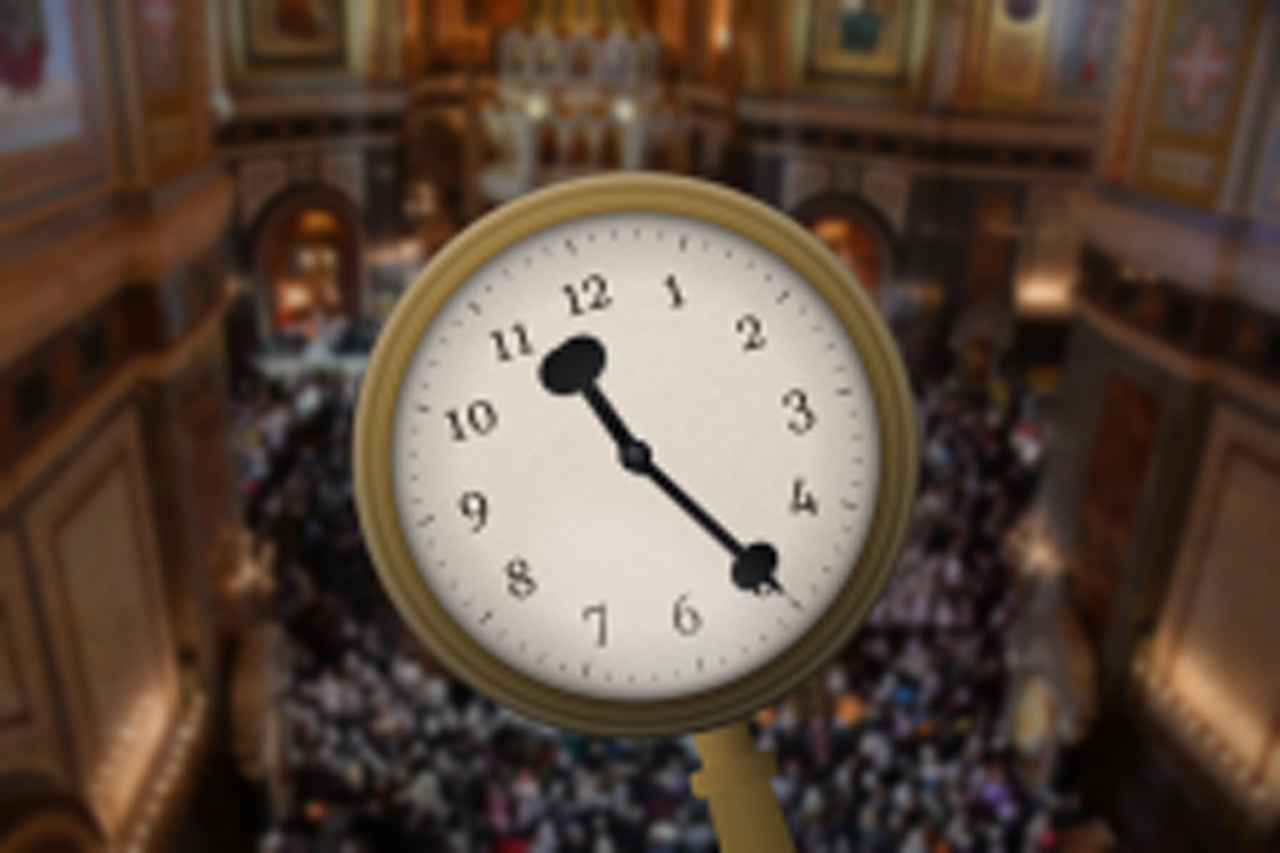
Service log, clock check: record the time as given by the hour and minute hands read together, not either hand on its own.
11:25
